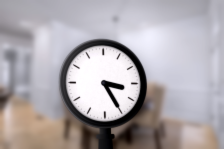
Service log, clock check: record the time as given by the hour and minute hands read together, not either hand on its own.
3:25
